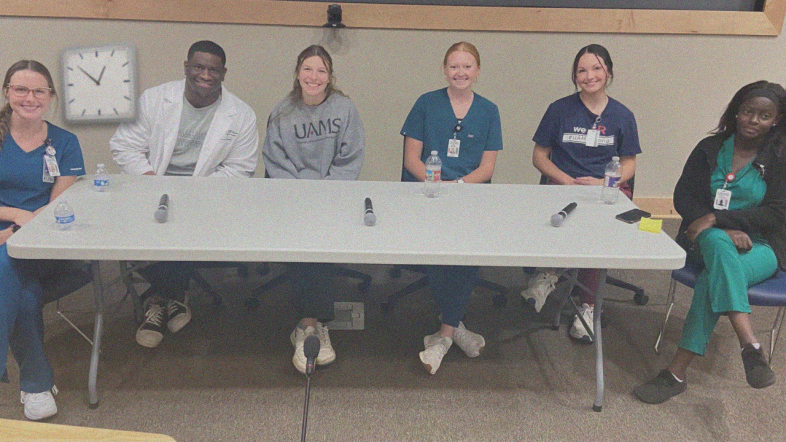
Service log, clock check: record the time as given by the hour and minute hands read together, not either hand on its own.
12:52
